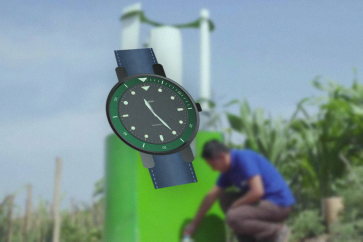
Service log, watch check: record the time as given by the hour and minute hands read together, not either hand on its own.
11:25
